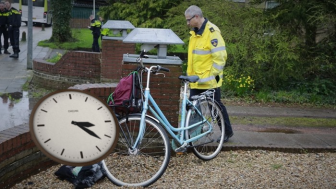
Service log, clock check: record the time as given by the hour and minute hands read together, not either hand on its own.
3:22
